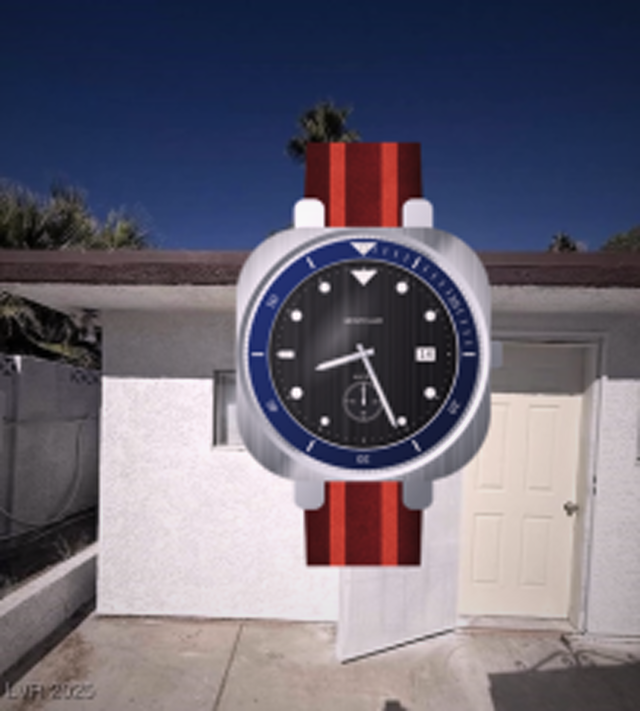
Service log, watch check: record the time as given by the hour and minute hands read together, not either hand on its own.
8:26
